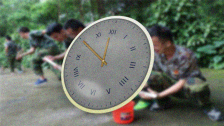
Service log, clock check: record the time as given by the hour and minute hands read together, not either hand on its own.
11:50
